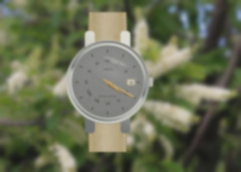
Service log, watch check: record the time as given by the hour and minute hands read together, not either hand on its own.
4:20
